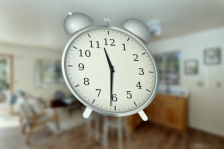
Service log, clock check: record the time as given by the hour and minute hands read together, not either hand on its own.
11:31
